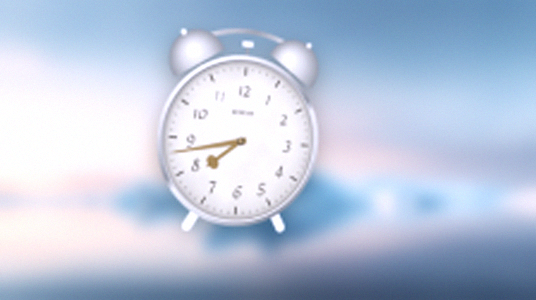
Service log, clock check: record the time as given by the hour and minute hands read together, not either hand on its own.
7:43
